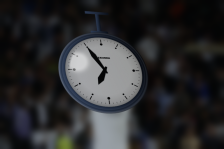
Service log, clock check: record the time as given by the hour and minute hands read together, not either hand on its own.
6:55
